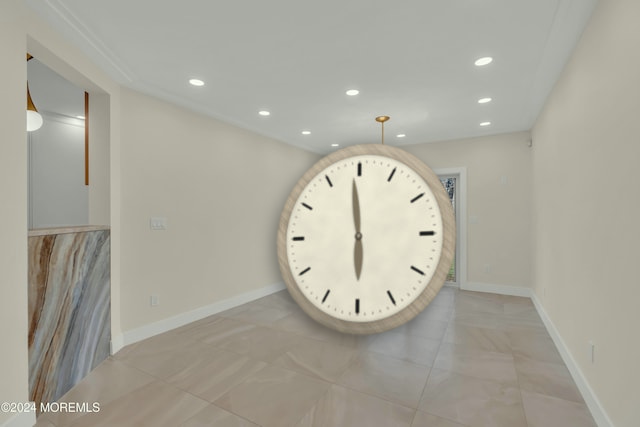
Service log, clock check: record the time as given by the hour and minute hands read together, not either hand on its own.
5:59
